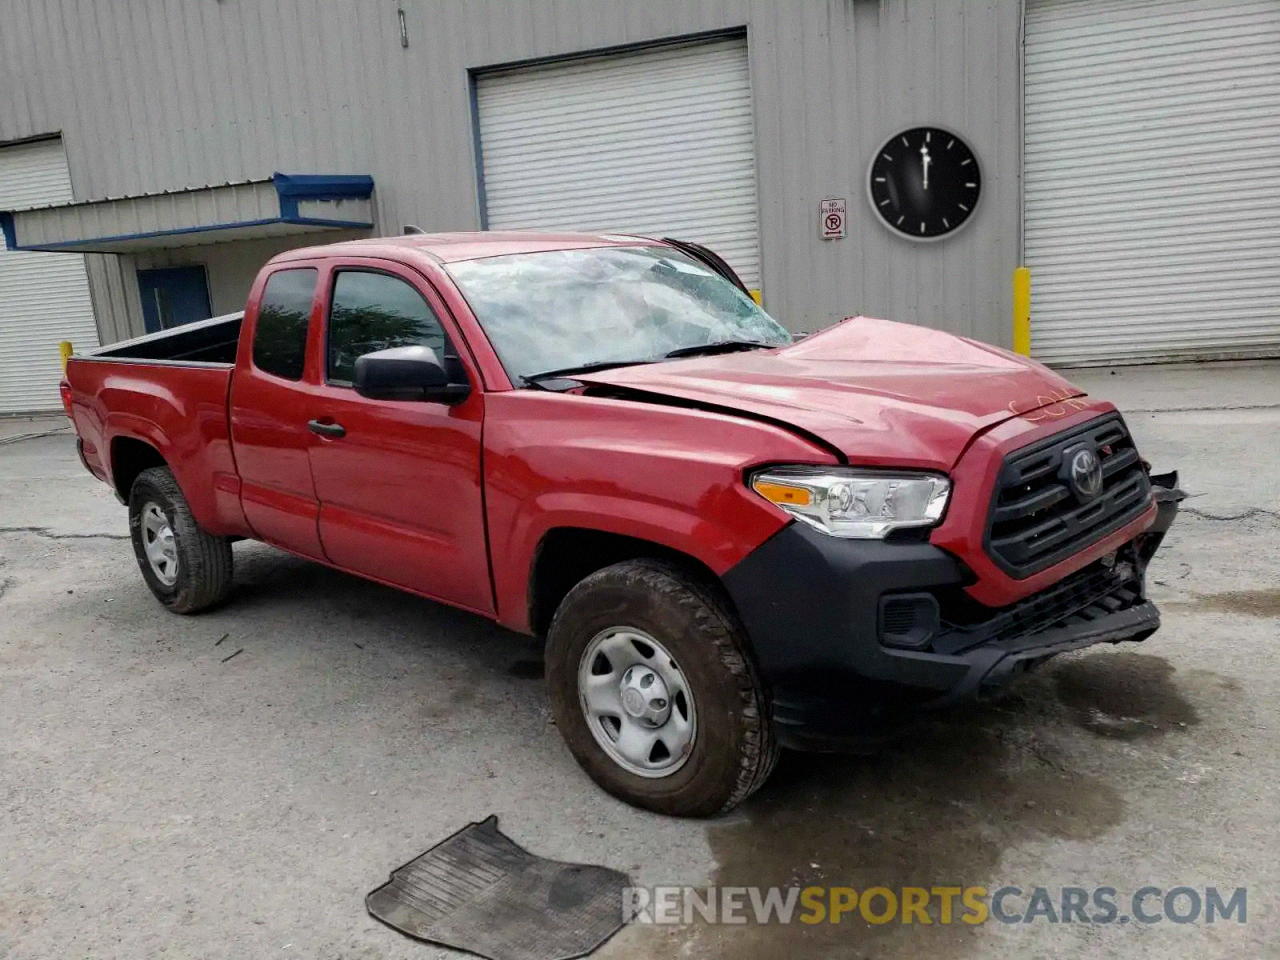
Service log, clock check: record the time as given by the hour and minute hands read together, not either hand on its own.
11:59
